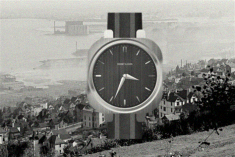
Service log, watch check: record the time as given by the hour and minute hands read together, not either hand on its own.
3:34
